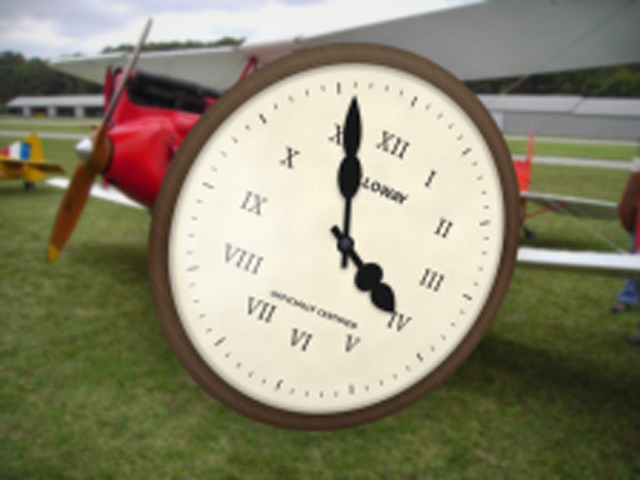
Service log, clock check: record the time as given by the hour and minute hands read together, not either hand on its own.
3:56
